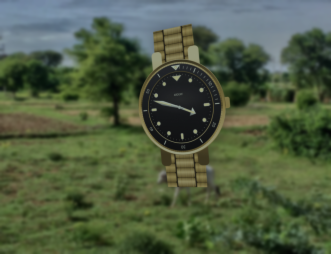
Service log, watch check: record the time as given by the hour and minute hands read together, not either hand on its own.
3:48
